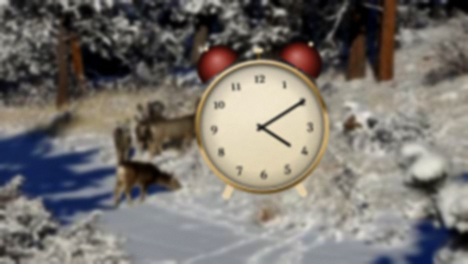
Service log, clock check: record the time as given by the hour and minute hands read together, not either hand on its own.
4:10
